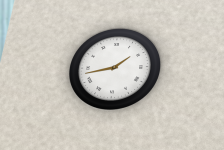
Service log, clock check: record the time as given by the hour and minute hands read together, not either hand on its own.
1:43
